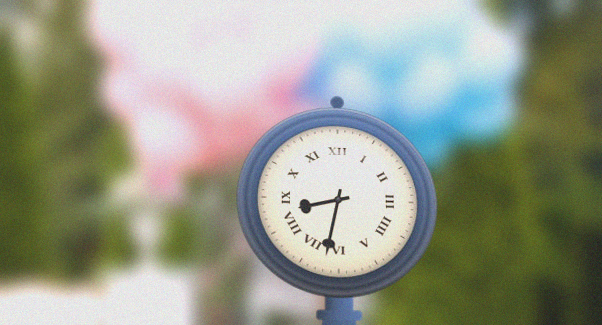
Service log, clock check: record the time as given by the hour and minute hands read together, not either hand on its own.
8:32
